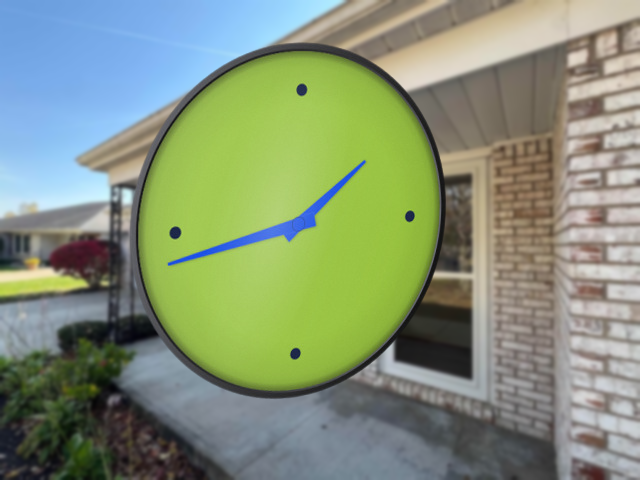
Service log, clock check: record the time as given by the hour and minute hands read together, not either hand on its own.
1:43
